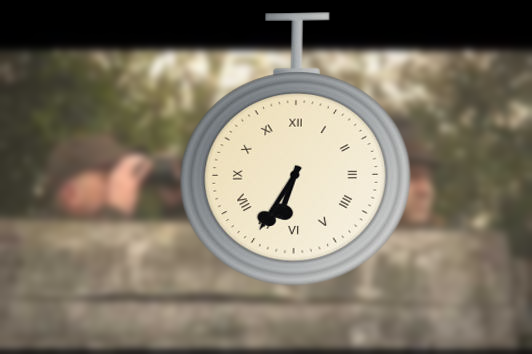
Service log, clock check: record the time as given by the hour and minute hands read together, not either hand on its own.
6:35
